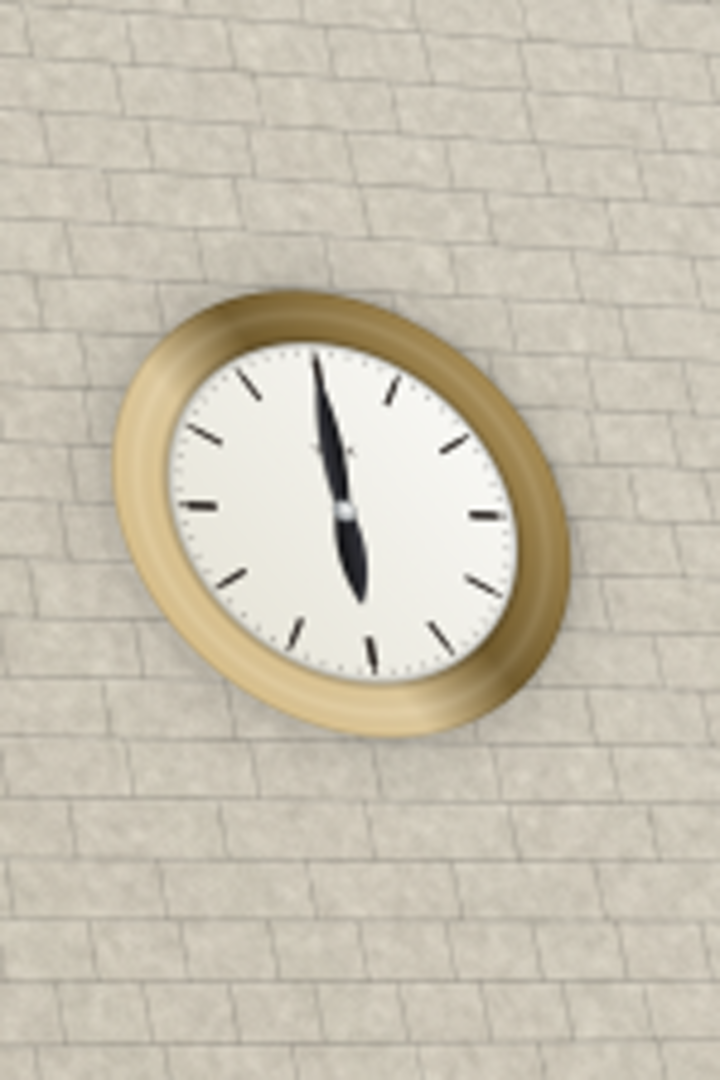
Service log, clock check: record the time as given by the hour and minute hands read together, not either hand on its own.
6:00
